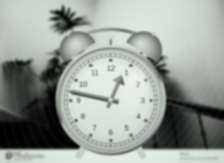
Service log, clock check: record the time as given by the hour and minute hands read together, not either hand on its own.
12:47
